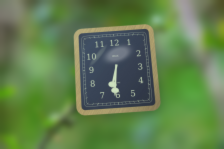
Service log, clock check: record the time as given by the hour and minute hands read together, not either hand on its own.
6:31
